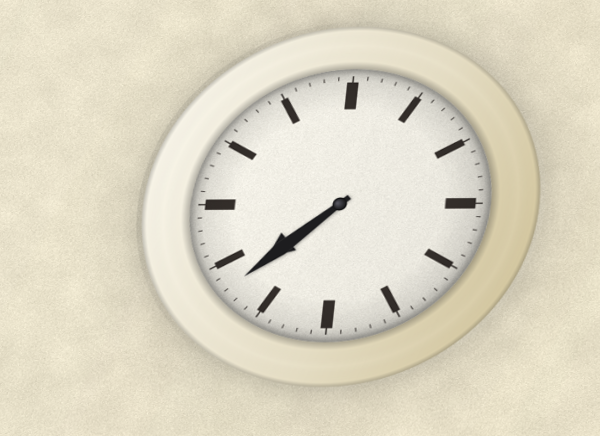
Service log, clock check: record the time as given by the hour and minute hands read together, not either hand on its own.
7:38
